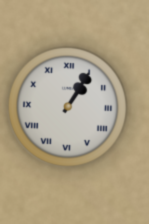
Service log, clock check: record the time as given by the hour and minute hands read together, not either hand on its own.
1:05
